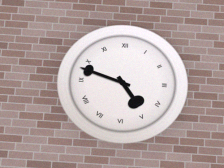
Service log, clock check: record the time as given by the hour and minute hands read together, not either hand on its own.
4:48
